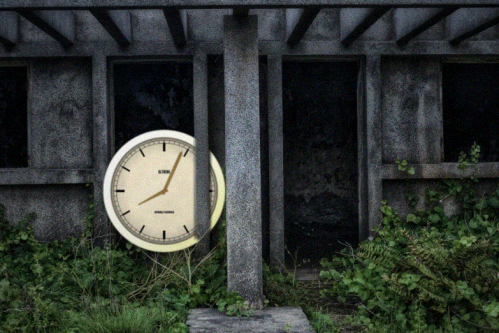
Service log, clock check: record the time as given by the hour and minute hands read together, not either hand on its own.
8:04
